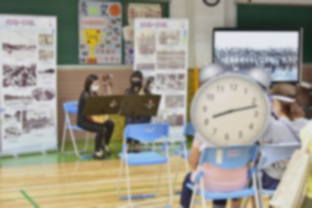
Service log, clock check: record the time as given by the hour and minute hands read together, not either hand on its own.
8:12
